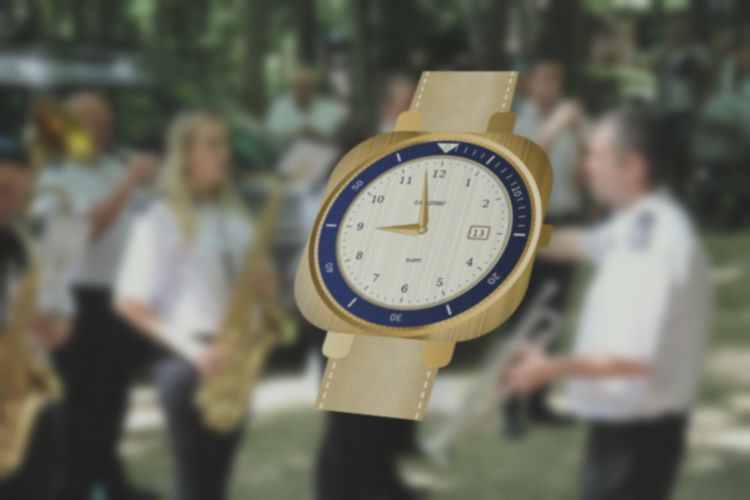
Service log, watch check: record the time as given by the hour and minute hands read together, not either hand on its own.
8:58
